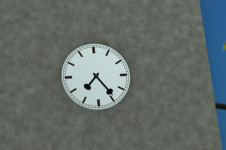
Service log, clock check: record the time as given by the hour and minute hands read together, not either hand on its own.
7:24
